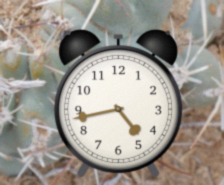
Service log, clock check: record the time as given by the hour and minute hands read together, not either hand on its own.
4:43
